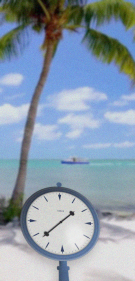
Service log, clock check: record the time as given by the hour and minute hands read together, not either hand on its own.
1:38
